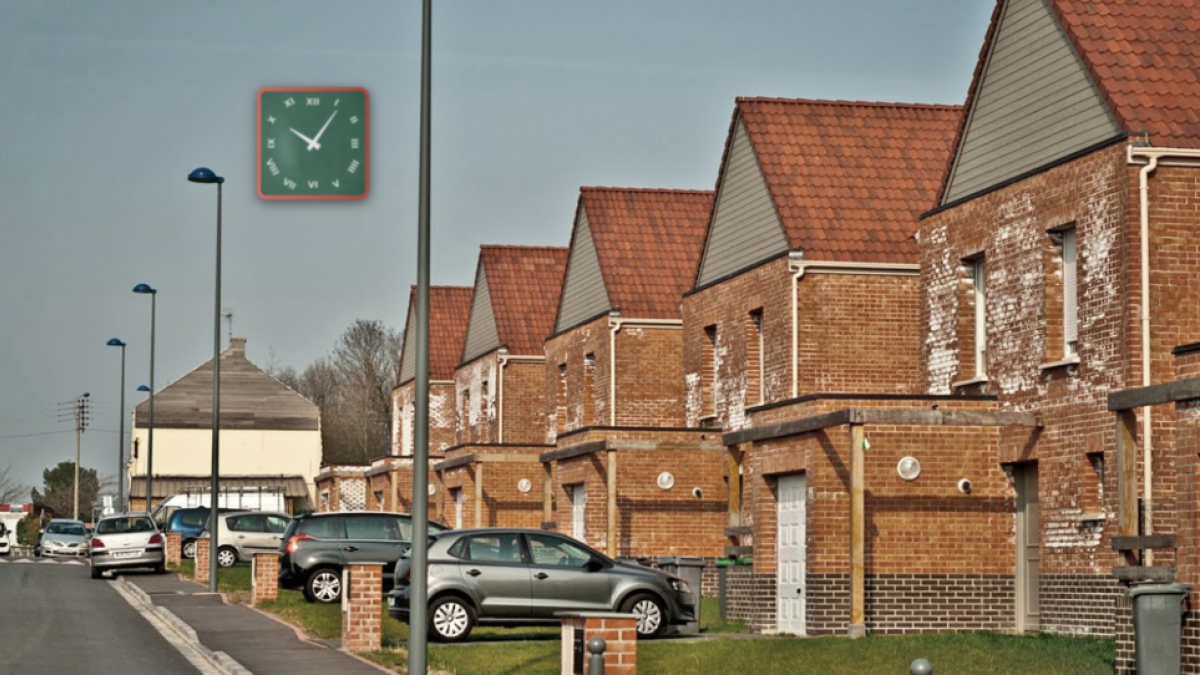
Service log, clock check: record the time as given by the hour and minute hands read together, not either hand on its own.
10:06
